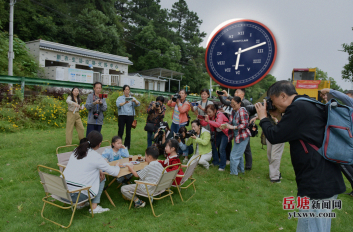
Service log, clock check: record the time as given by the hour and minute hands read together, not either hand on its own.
6:12
